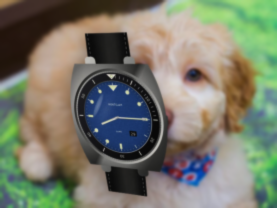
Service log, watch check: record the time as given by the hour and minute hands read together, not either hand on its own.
8:15
